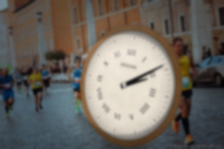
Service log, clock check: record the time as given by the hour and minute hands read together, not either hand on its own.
2:09
